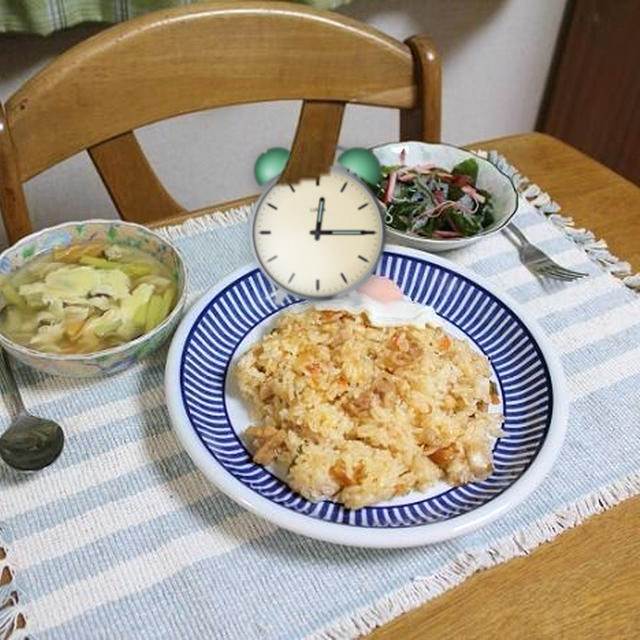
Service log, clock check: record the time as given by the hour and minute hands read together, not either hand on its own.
12:15
